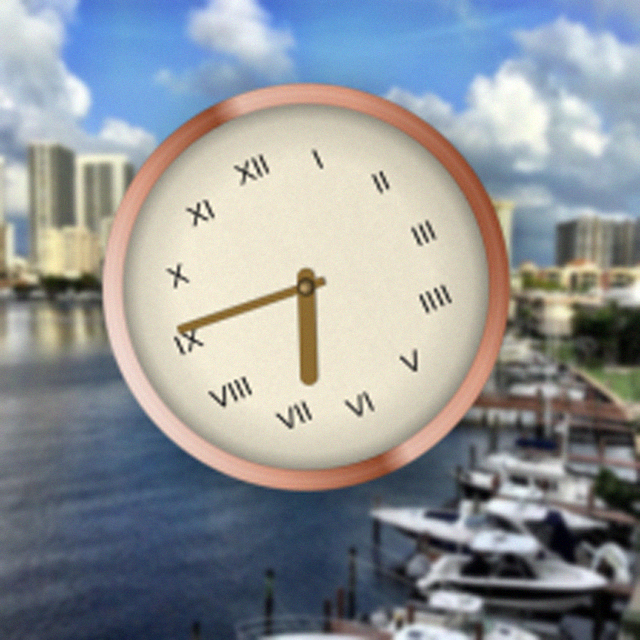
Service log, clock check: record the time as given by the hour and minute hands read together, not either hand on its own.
6:46
